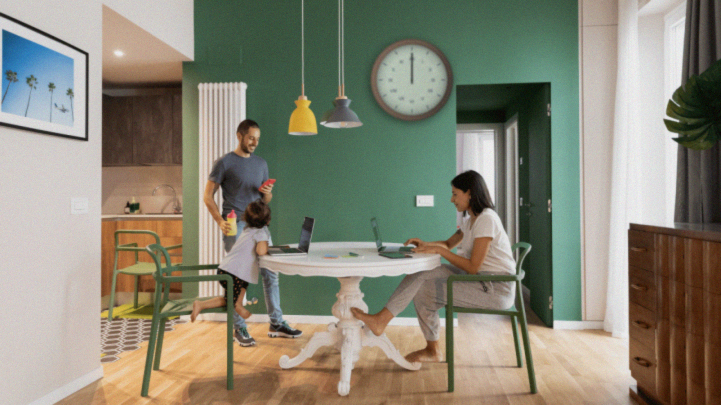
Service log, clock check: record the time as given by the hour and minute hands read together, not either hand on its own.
12:00
